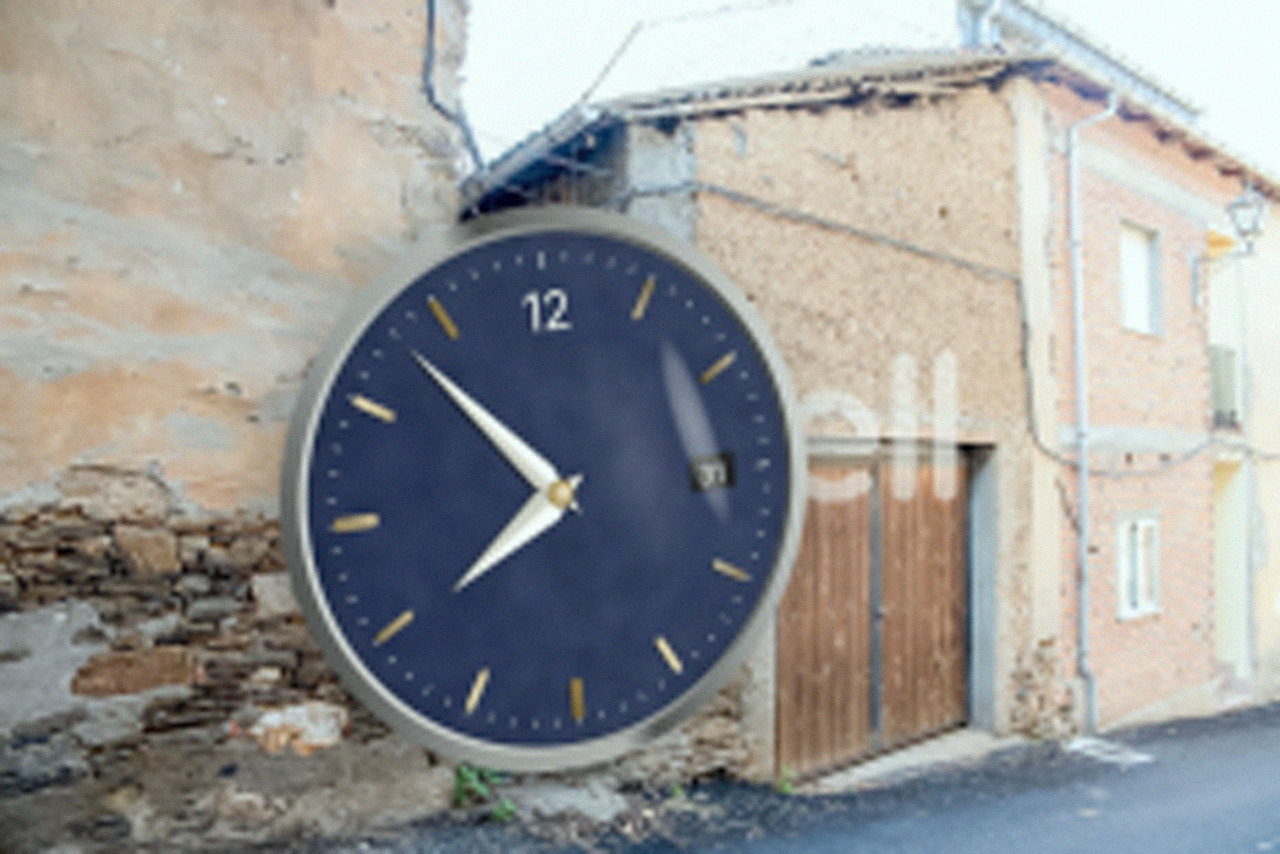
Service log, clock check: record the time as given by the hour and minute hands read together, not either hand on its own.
7:53
